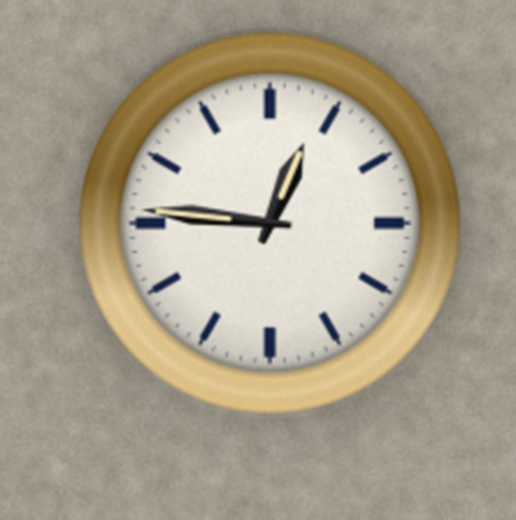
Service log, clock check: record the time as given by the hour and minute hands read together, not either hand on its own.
12:46
